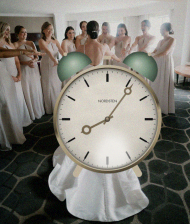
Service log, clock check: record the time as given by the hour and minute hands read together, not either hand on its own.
8:06
